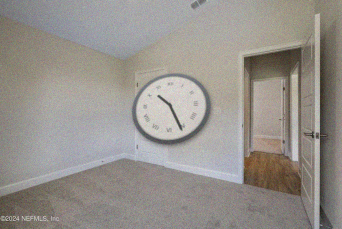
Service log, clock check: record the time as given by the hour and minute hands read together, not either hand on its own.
10:26
